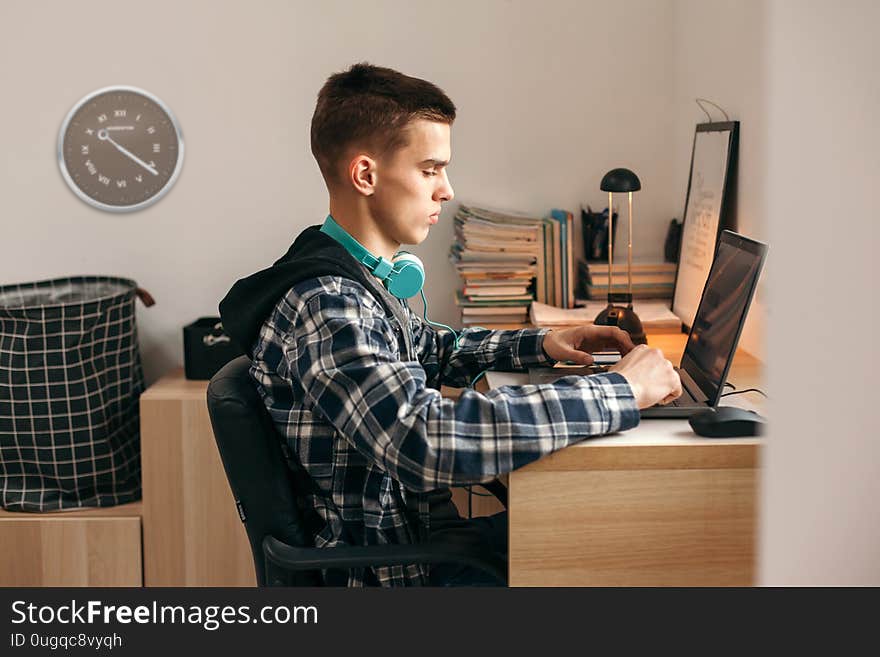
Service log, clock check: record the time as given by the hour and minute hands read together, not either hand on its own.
10:21
